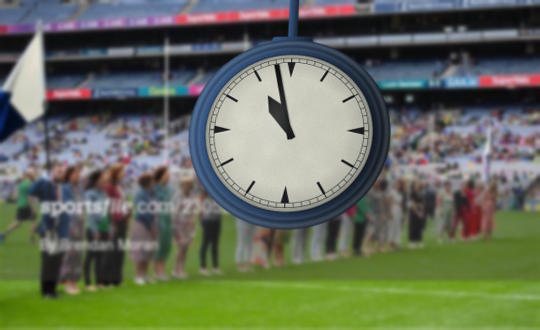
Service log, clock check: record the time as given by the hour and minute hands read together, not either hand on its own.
10:58
